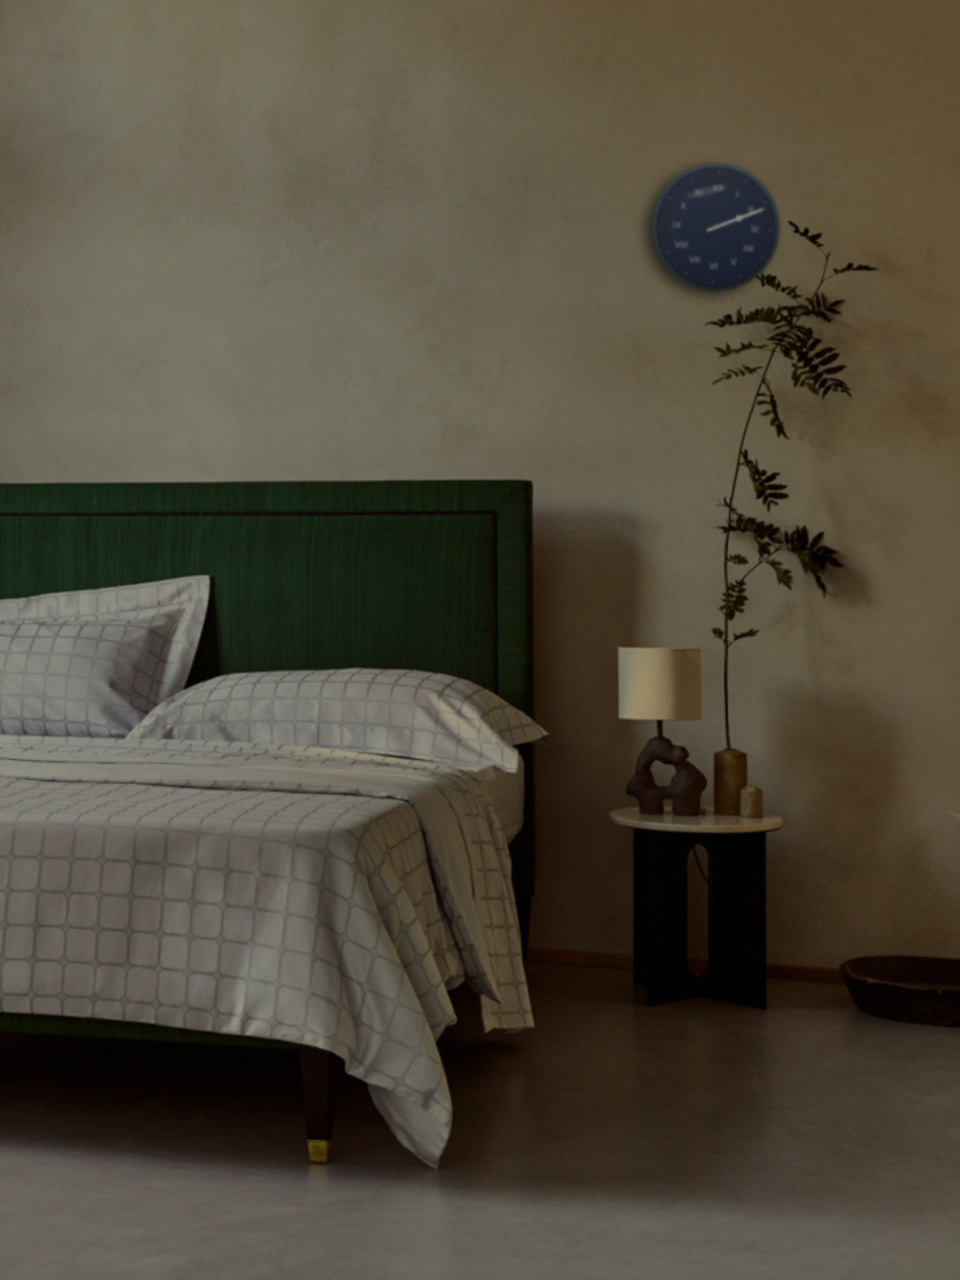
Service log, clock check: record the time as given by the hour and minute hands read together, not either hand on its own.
2:11
